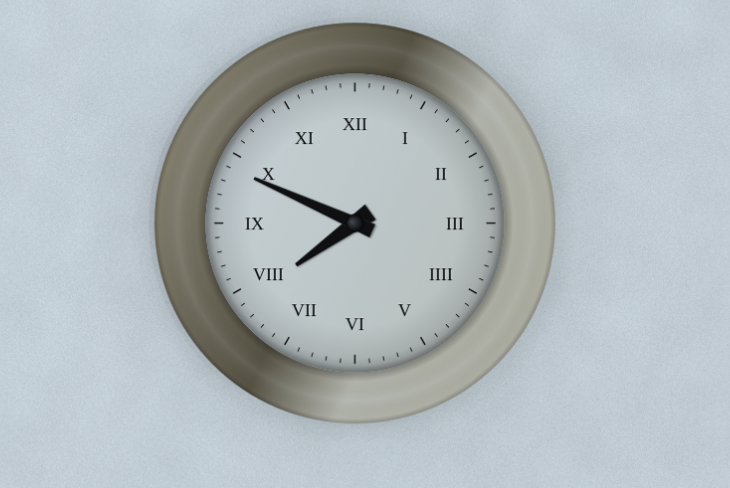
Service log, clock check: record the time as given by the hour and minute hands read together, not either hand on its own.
7:49
